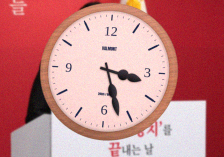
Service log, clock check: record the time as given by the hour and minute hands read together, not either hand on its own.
3:27
